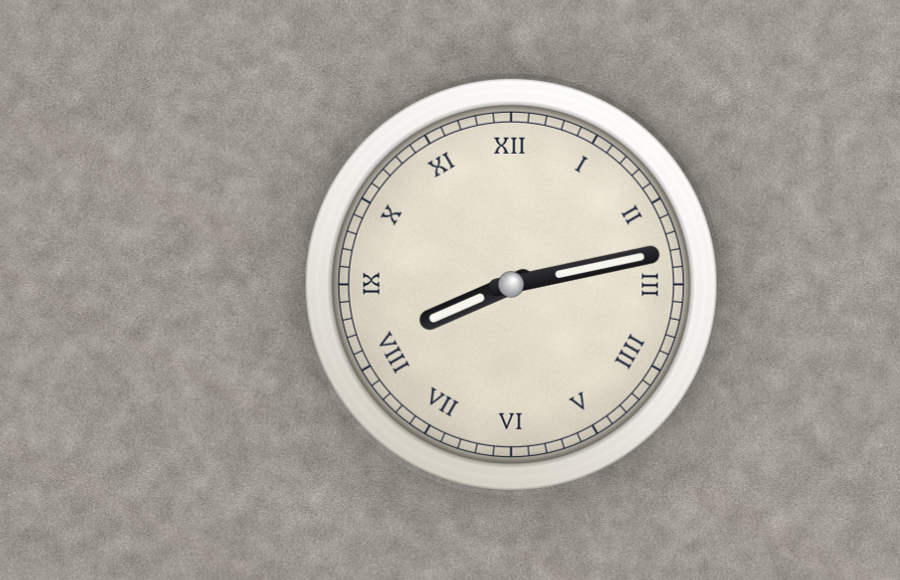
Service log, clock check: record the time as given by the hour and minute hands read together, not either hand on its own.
8:13
